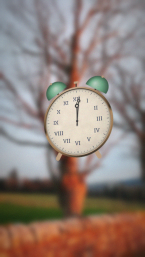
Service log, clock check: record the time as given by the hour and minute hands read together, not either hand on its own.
12:01
